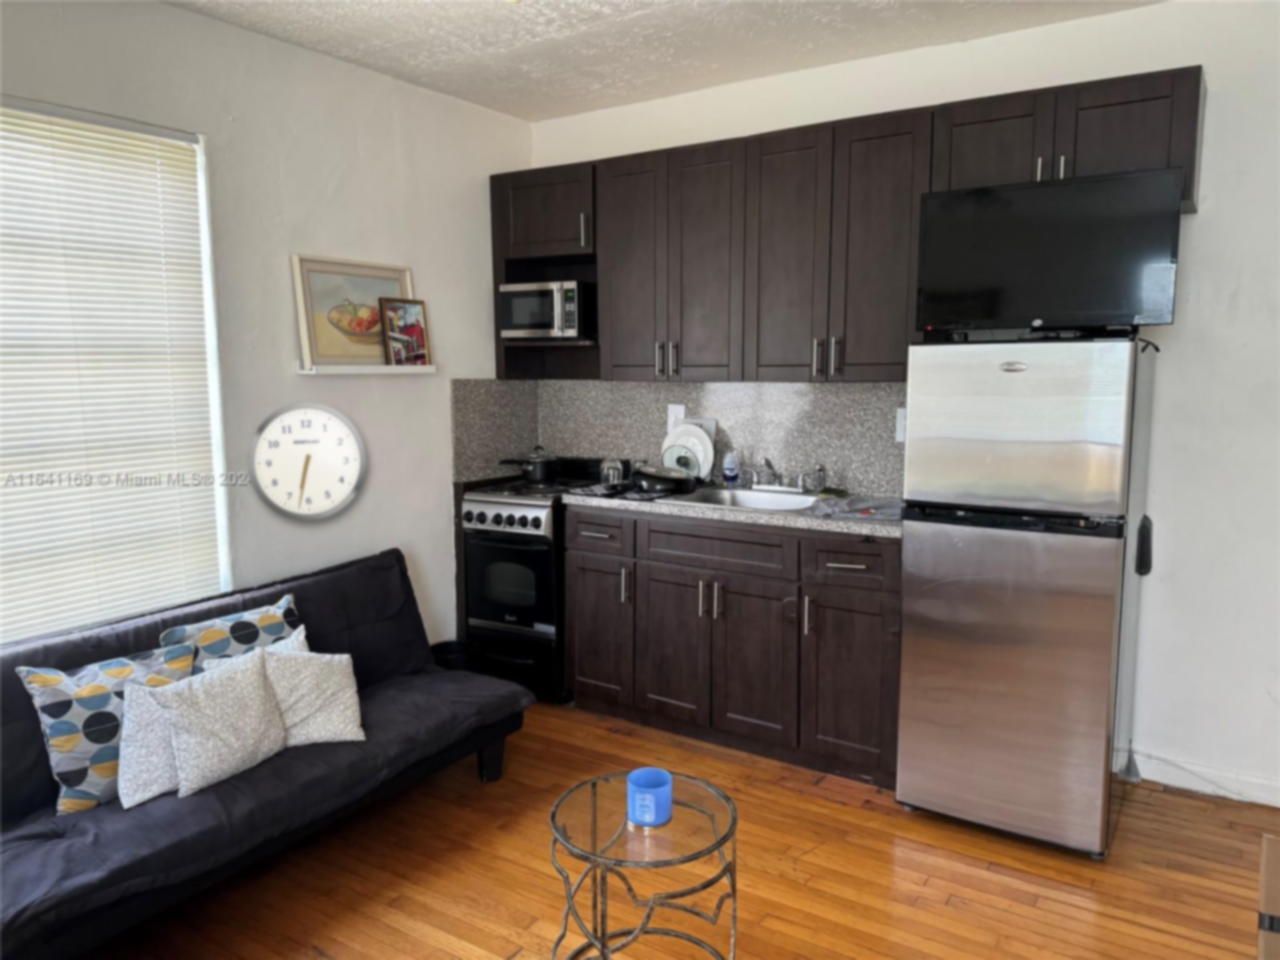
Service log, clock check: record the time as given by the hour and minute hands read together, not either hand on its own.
6:32
